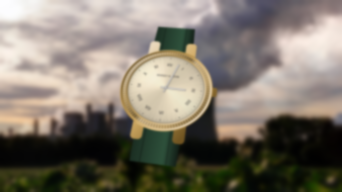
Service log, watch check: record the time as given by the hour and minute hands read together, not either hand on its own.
3:03
